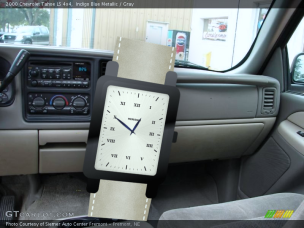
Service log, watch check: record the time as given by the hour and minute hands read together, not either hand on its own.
12:50
